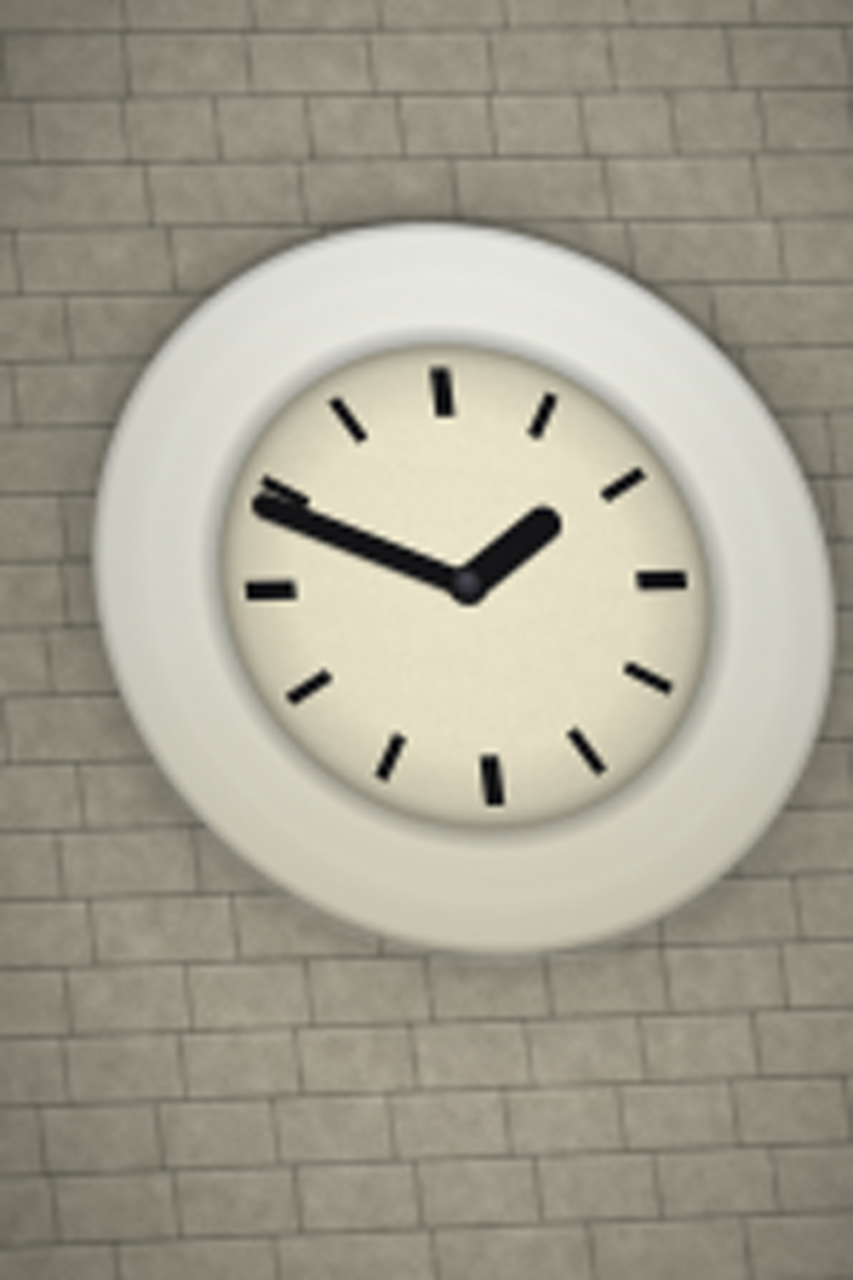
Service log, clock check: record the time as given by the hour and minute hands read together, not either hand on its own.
1:49
